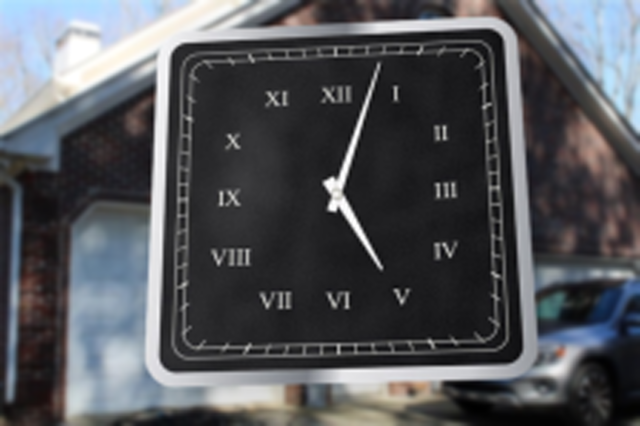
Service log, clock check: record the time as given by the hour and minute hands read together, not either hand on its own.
5:03
